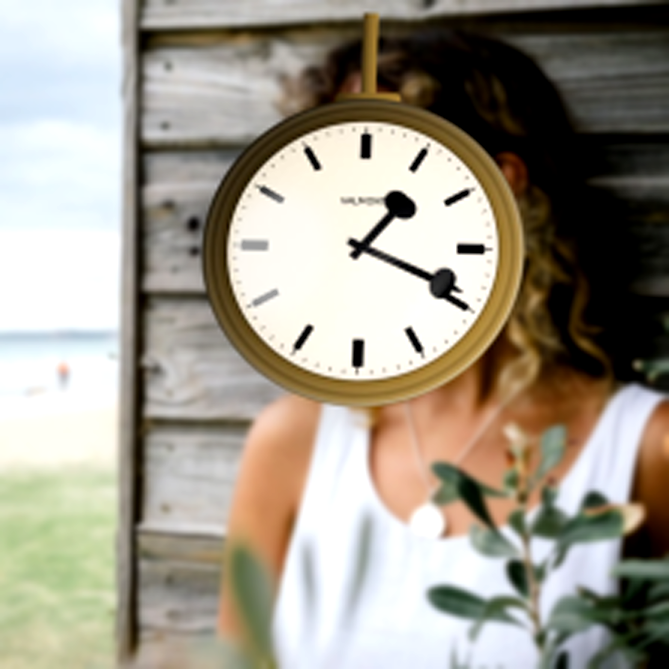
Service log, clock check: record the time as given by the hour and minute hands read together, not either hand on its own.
1:19
